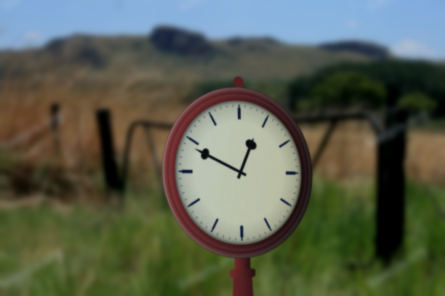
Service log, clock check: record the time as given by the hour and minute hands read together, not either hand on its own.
12:49
